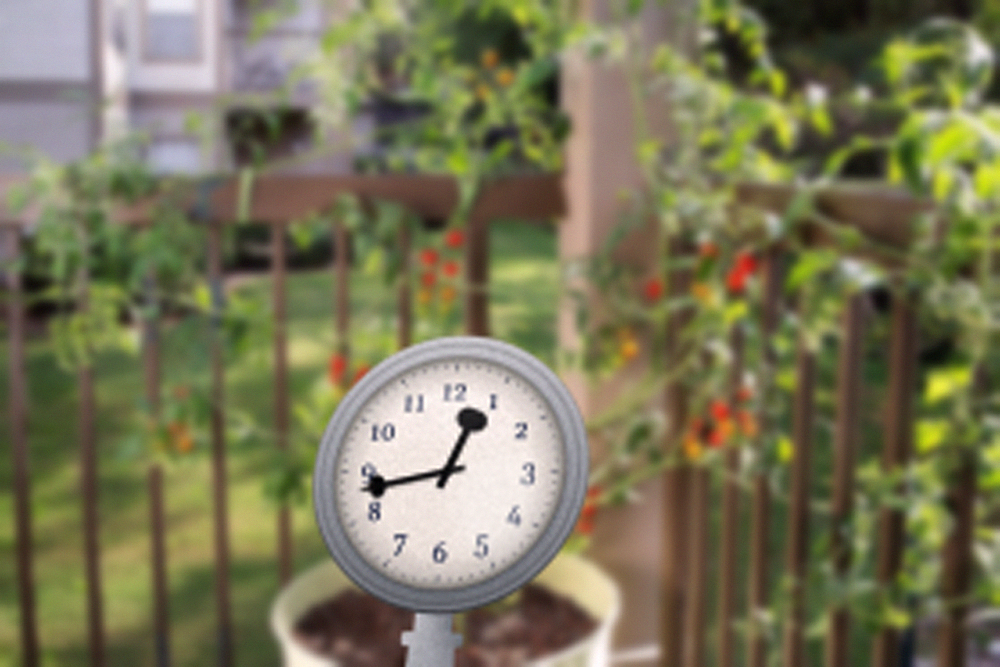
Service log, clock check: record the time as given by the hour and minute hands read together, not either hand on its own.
12:43
